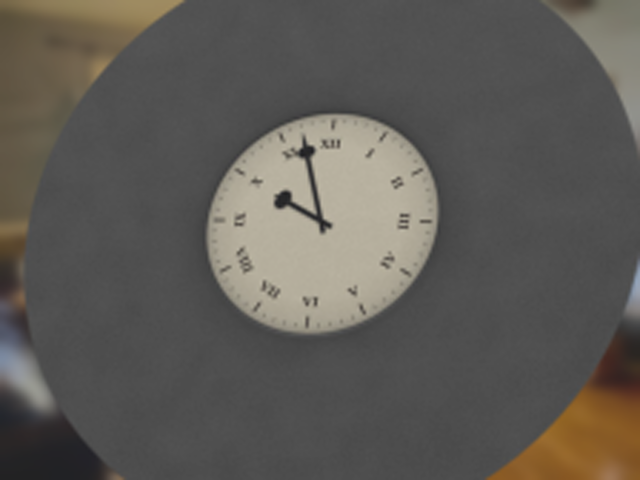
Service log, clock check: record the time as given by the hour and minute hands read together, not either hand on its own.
9:57
